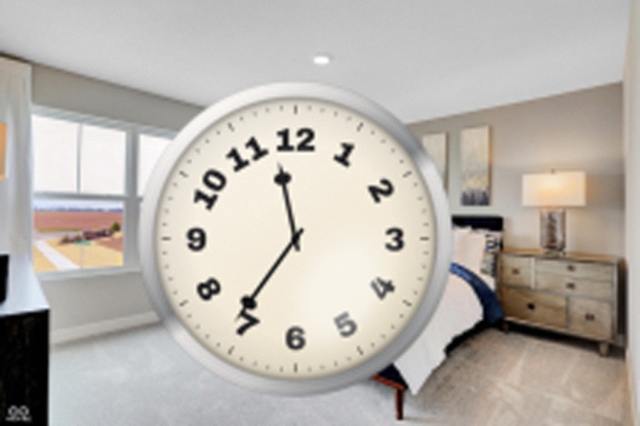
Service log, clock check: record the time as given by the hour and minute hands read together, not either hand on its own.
11:36
